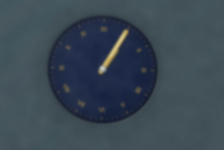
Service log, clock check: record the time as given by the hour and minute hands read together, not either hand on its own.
1:05
